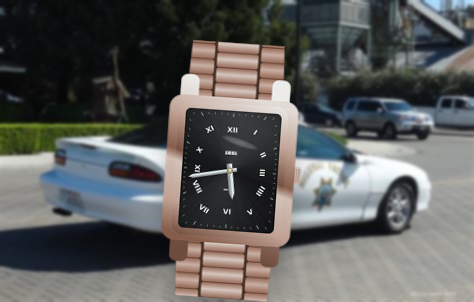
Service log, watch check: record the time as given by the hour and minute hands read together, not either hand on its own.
5:43
